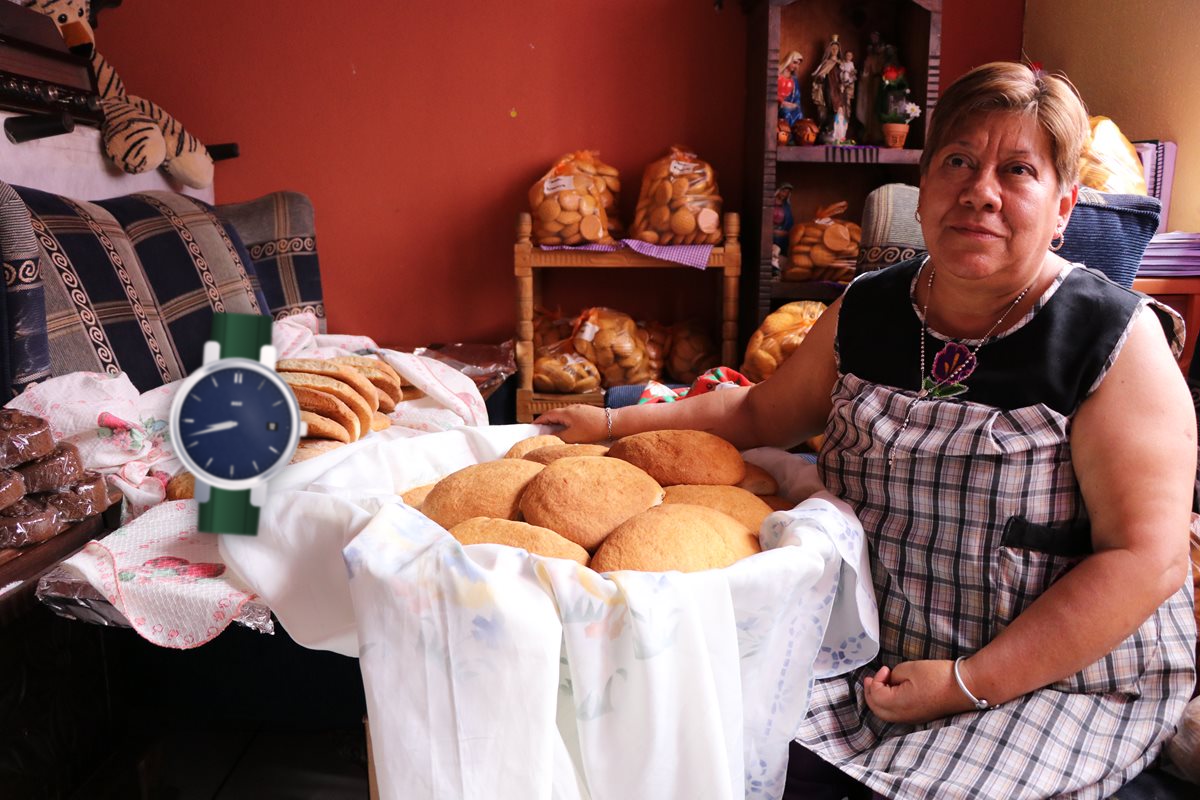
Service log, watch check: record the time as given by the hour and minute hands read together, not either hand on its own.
8:42
